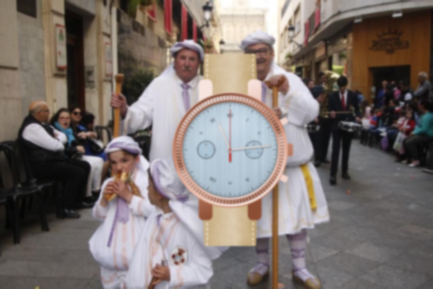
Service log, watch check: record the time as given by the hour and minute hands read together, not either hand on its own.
11:14
